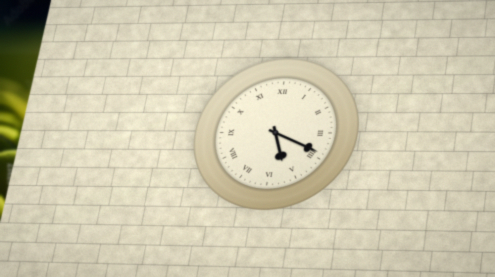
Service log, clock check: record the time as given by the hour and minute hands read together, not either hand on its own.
5:19
